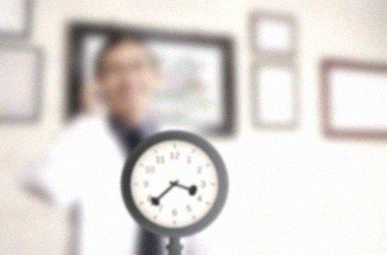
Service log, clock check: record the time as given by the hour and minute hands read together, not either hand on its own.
3:38
